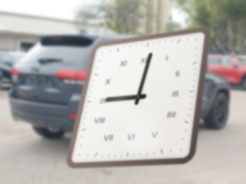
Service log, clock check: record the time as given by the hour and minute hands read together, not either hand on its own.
9:01
